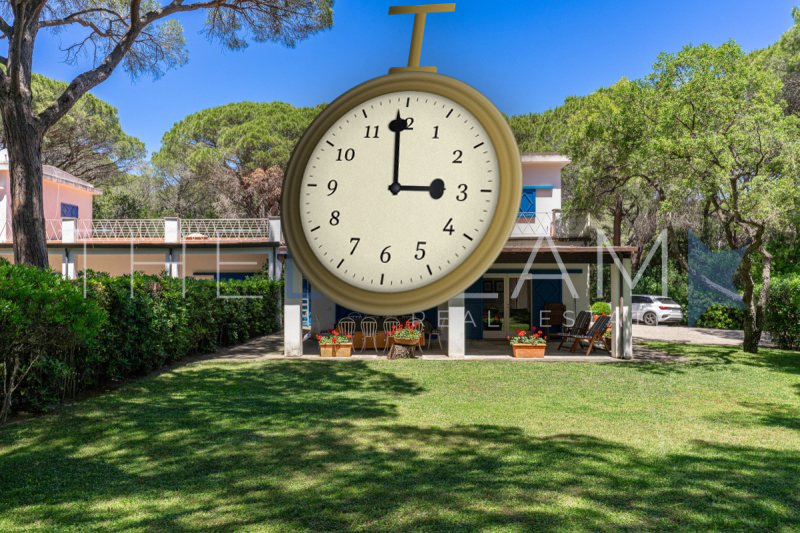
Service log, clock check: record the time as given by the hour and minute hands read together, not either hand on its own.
2:59
